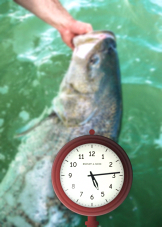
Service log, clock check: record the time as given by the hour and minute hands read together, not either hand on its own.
5:14
